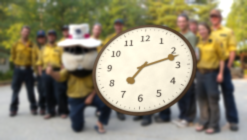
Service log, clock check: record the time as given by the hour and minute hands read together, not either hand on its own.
7:12
